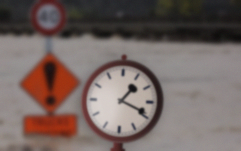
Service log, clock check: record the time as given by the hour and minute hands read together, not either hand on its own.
1:19
